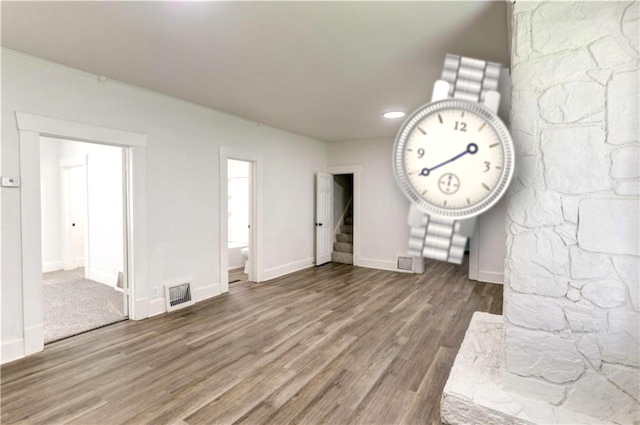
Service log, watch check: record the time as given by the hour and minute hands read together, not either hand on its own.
1:39
